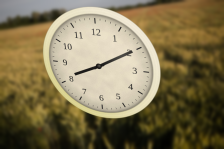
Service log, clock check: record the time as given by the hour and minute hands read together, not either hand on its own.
8:10
